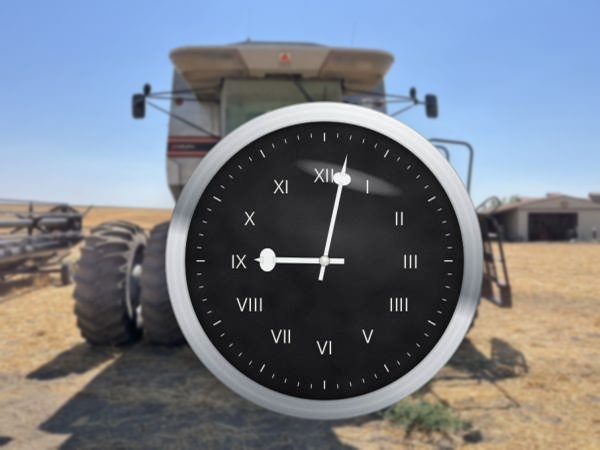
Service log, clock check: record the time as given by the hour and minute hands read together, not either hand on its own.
9:02
